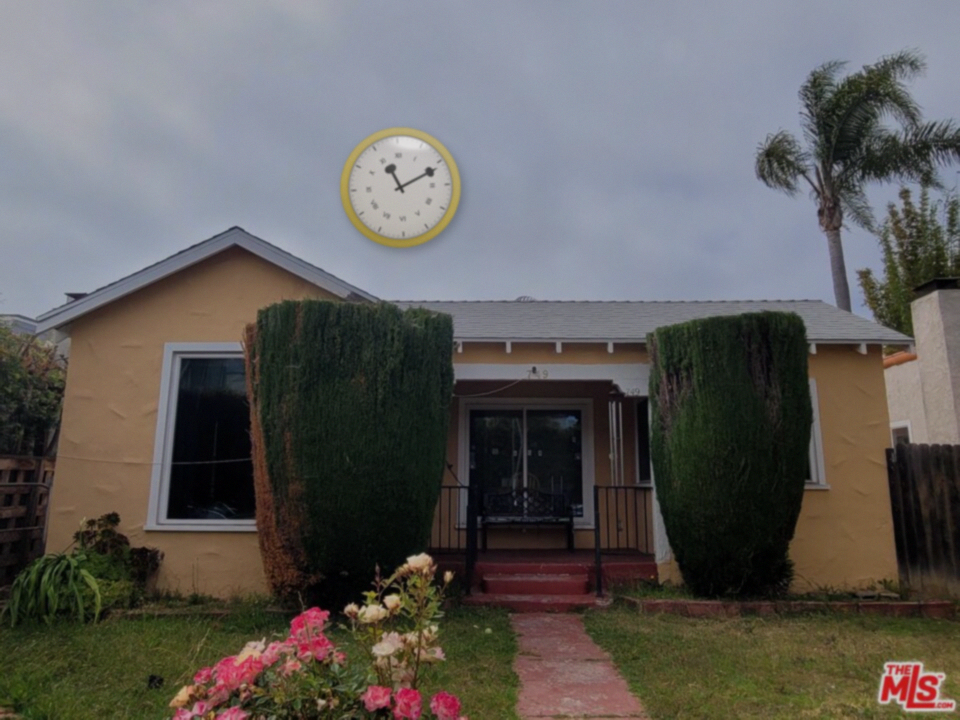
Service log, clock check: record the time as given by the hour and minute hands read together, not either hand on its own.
11:11
